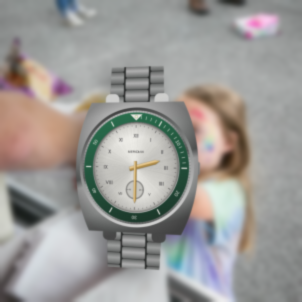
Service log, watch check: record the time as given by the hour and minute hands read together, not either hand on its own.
2:30
